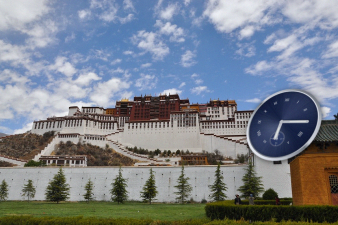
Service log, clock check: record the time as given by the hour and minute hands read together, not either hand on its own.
6:15
